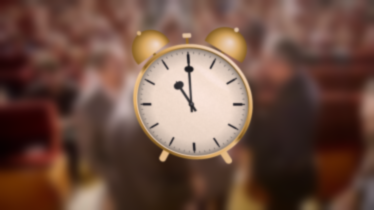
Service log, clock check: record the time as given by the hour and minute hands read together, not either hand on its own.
11:00
